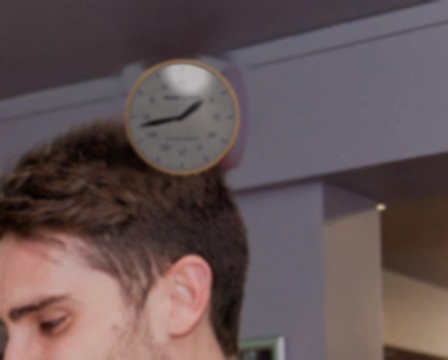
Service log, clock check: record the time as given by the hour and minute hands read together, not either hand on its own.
1:43
